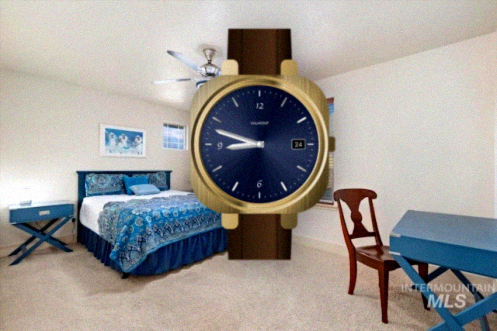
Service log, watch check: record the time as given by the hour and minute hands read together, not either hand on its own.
8:48
